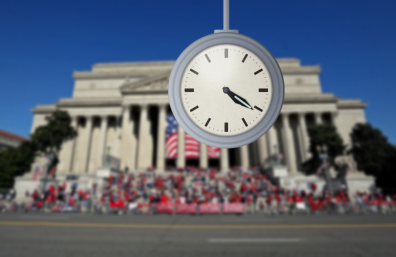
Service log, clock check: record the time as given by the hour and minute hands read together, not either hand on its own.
4:21
